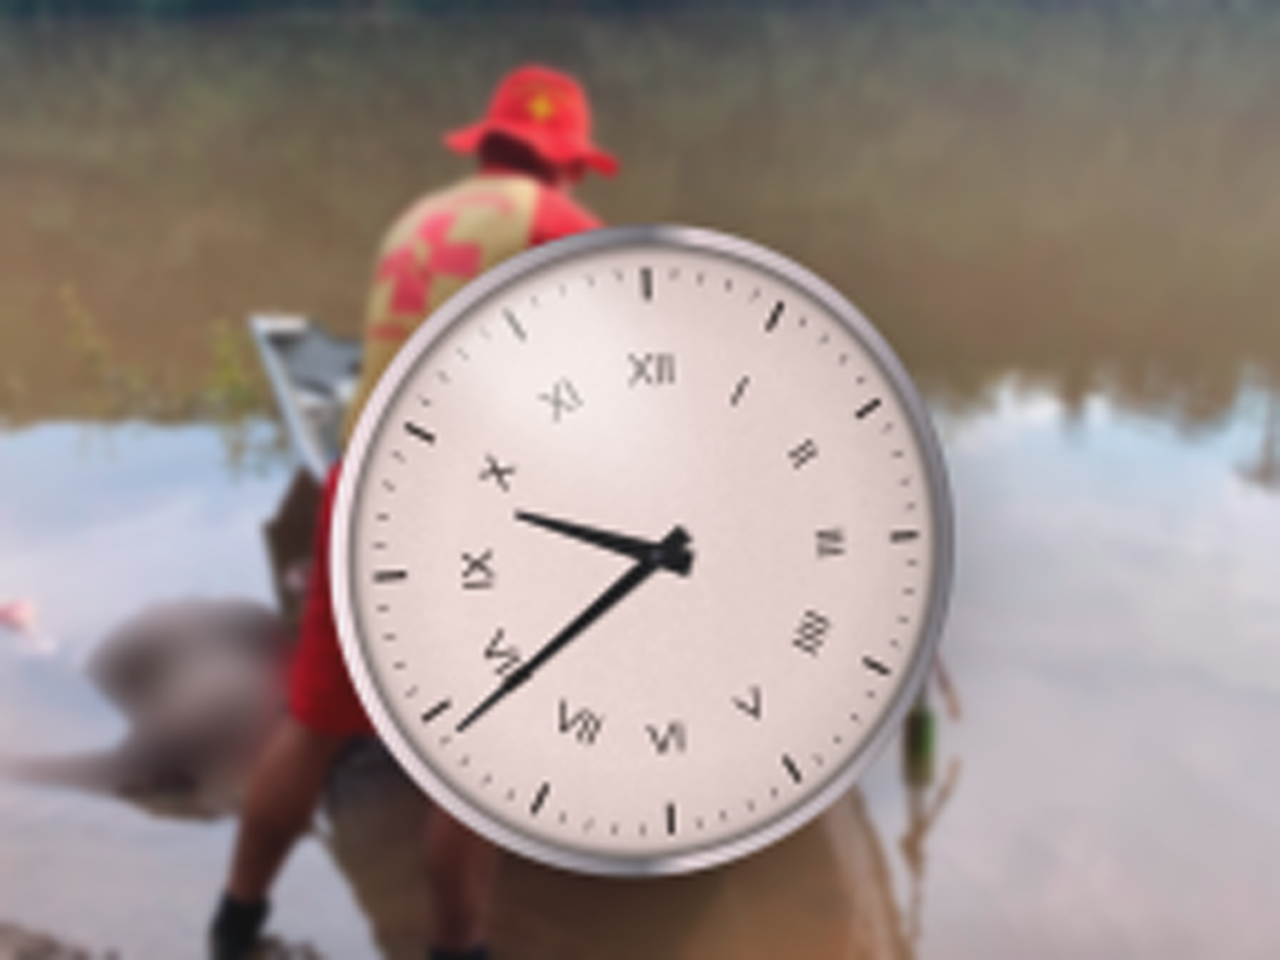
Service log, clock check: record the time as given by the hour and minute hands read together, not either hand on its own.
9:39
